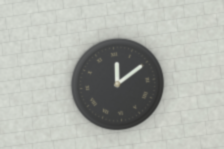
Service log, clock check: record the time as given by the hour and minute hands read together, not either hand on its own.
12:10
